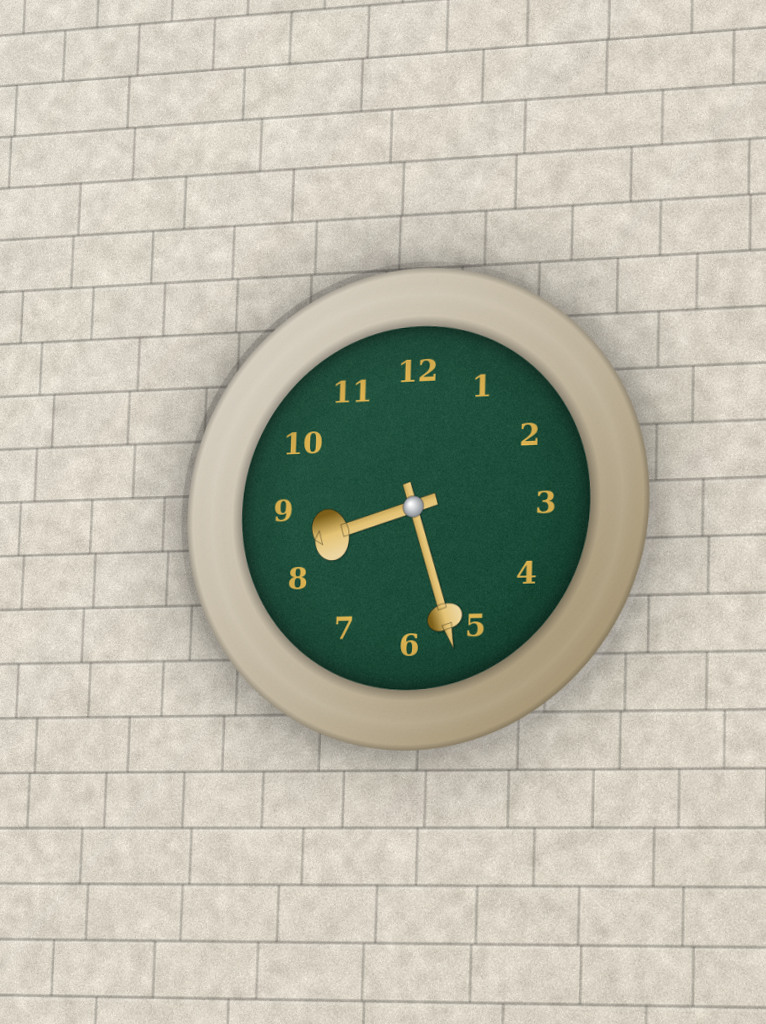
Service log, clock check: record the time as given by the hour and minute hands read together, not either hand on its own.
8:27
